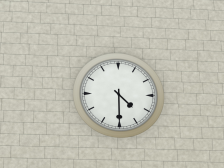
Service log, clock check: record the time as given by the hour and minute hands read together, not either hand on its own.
4:30
